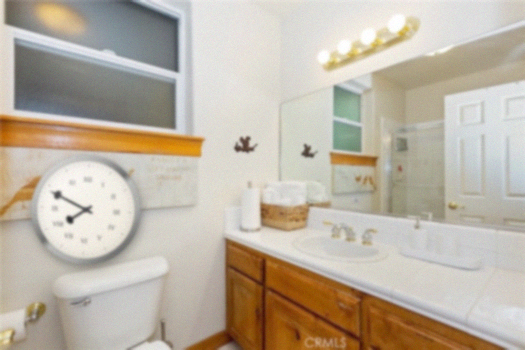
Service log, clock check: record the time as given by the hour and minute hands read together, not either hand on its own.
7:49
